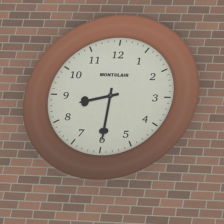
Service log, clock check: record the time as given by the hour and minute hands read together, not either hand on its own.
8:30
